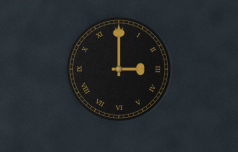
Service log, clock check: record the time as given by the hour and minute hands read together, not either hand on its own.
3:00
